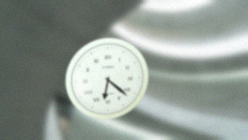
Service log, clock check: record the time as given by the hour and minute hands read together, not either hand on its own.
6:22
